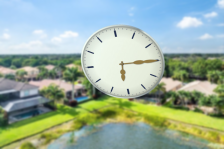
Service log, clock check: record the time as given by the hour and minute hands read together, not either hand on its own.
6:15
